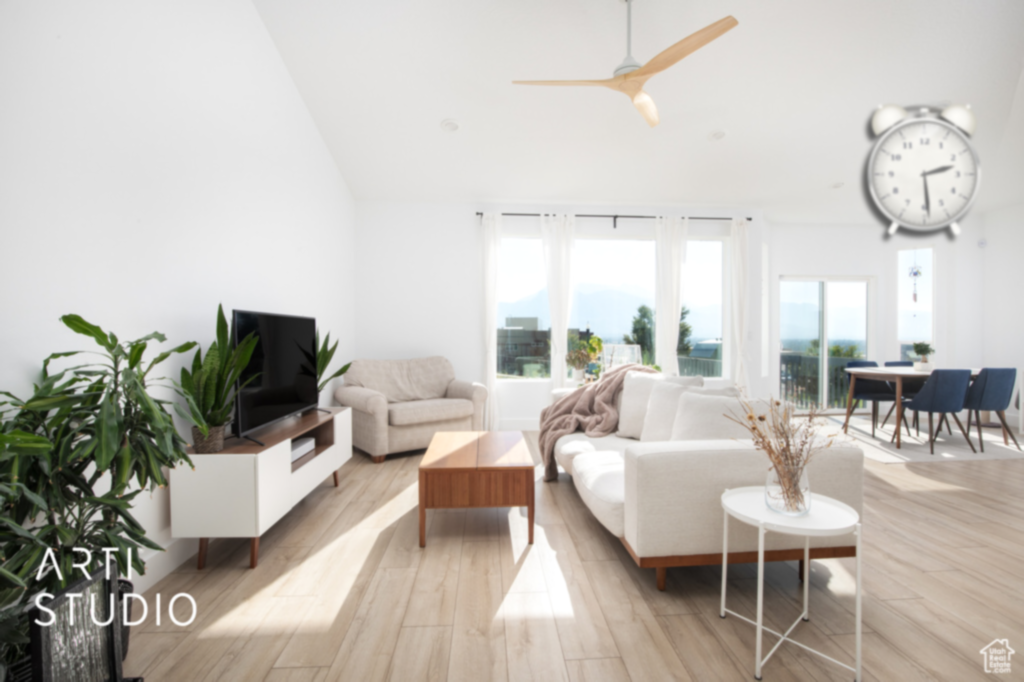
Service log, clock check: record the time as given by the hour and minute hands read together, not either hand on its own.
2:29
